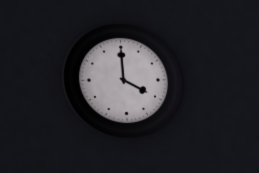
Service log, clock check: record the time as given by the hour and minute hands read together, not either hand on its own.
4:00
